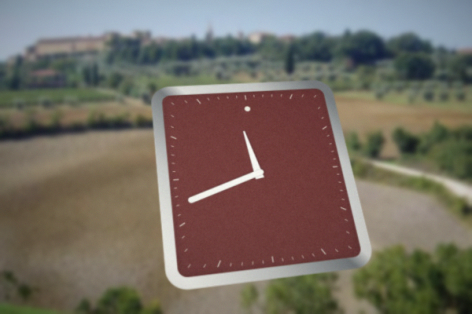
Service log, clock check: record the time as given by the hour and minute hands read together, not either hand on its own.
11:42
